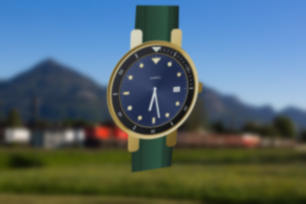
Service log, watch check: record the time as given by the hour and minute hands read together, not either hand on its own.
6:28
